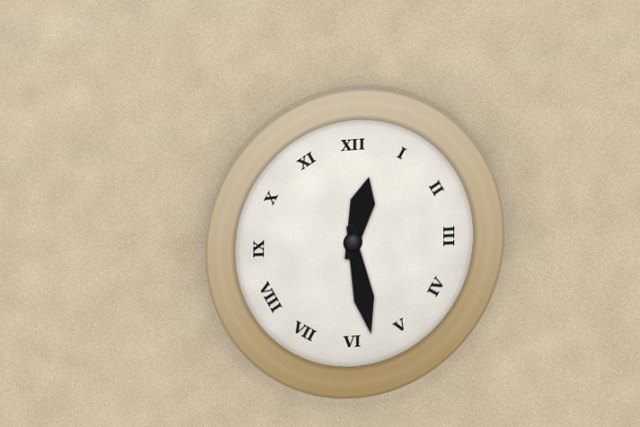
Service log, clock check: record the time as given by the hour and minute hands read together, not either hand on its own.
12:28
